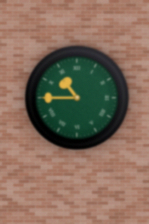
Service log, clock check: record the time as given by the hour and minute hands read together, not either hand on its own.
10:45
